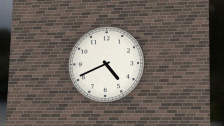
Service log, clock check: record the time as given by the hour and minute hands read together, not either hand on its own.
4:41
